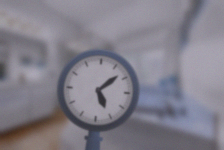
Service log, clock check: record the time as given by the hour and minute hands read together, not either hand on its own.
5:08
